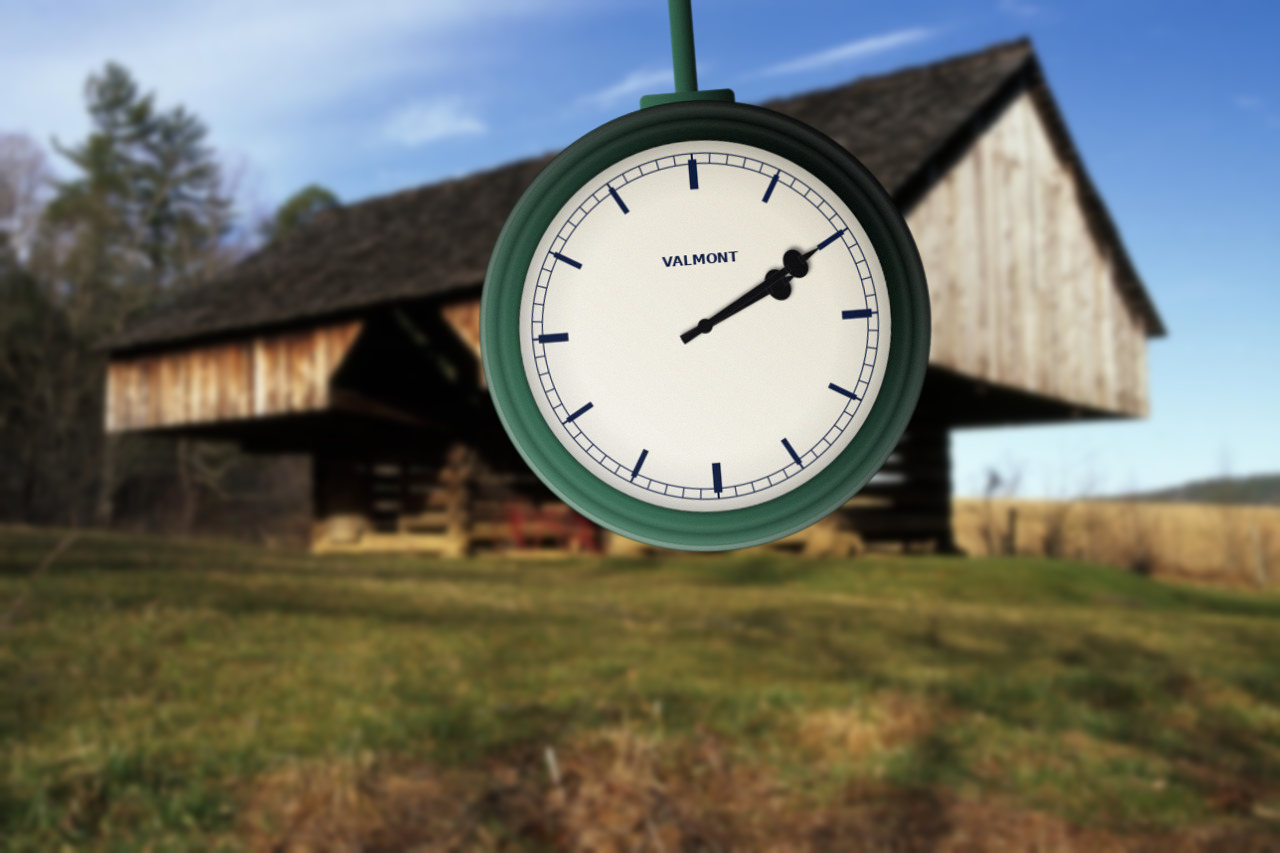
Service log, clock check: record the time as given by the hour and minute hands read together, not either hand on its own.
2:10
